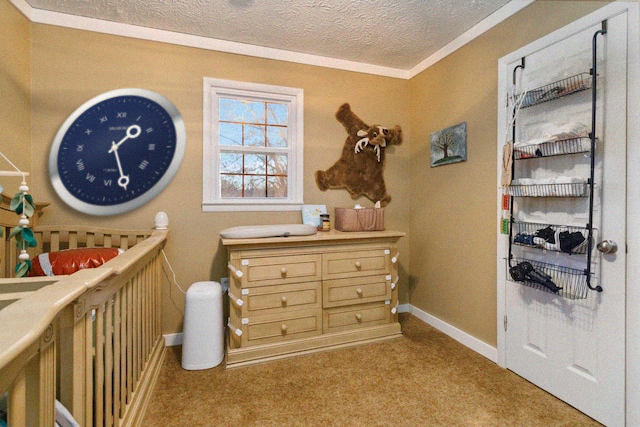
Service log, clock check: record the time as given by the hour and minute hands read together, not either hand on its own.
1:26
